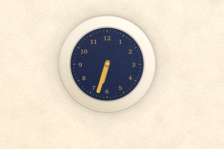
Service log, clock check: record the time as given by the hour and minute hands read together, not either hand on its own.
6:33
